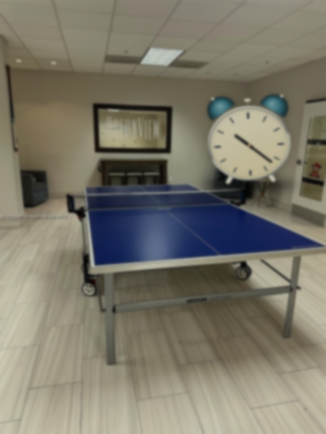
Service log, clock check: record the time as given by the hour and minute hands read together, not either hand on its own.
10:22
